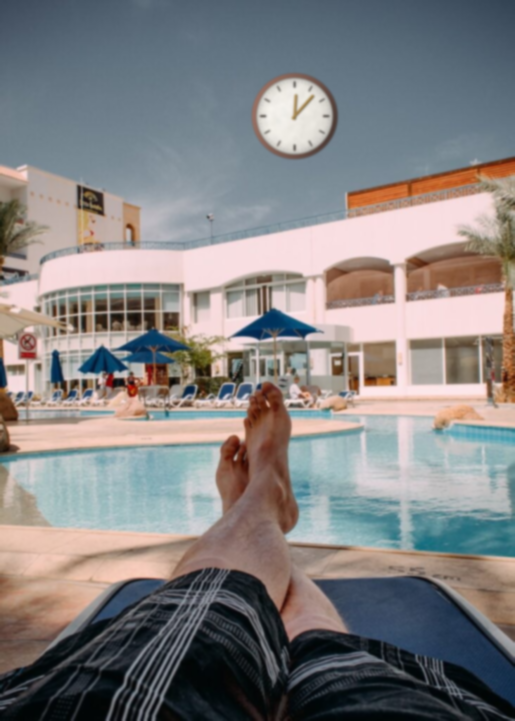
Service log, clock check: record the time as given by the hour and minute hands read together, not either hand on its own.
12:07
